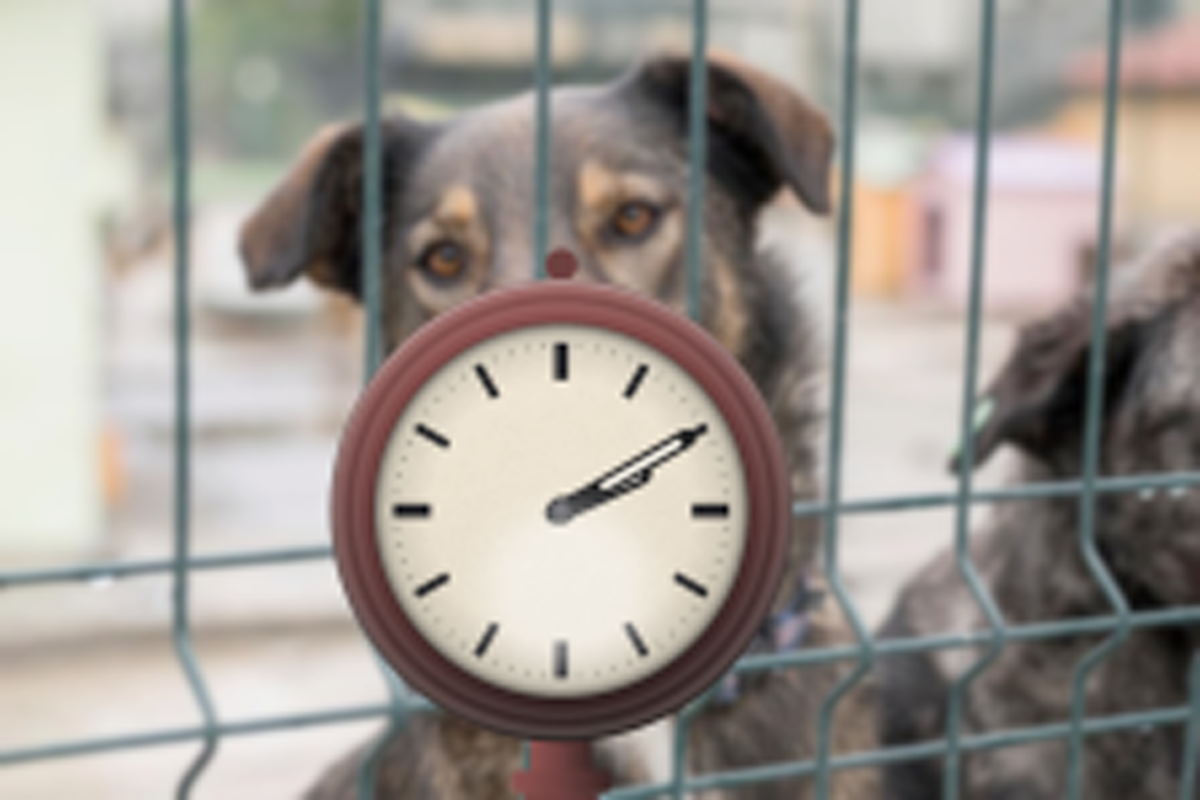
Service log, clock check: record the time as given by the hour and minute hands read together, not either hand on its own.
2:10
